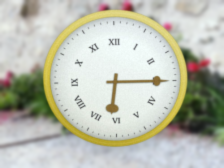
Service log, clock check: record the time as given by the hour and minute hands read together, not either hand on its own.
6:15
